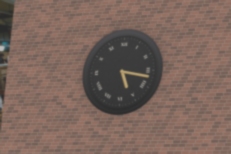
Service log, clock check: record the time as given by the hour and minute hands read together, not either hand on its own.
5:17
